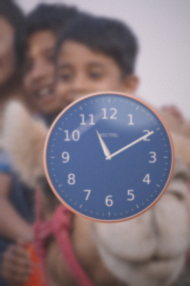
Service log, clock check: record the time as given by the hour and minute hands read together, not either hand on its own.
11:10
